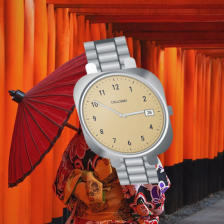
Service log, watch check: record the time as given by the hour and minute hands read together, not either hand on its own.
2:51
